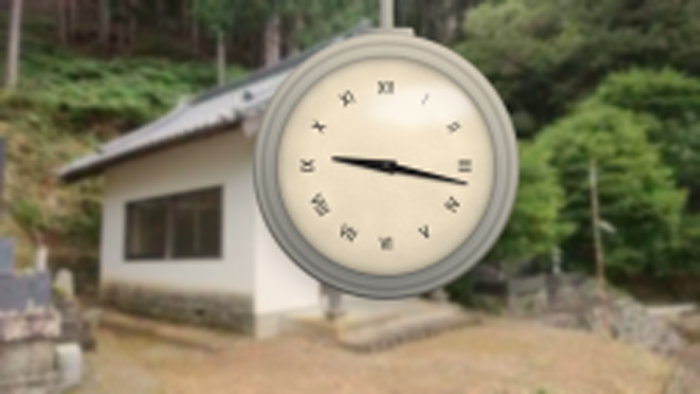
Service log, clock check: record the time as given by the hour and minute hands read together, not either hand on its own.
9:17
